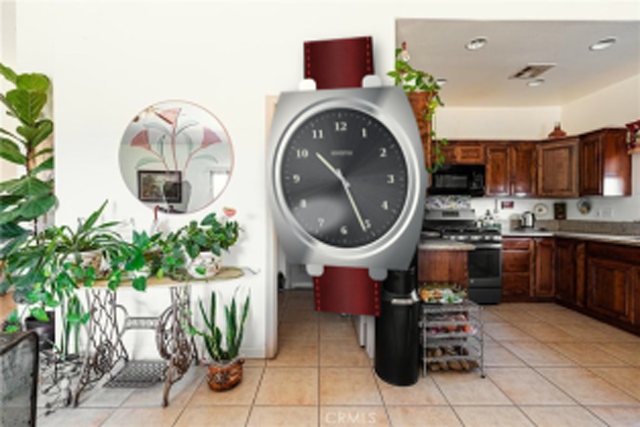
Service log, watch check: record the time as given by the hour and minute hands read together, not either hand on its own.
10:26
